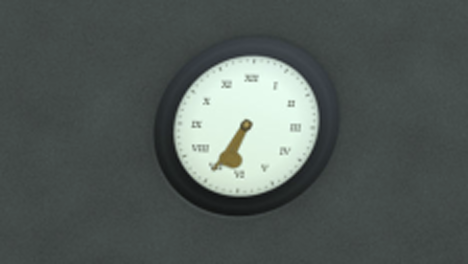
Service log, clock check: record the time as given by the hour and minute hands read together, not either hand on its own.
6:35
